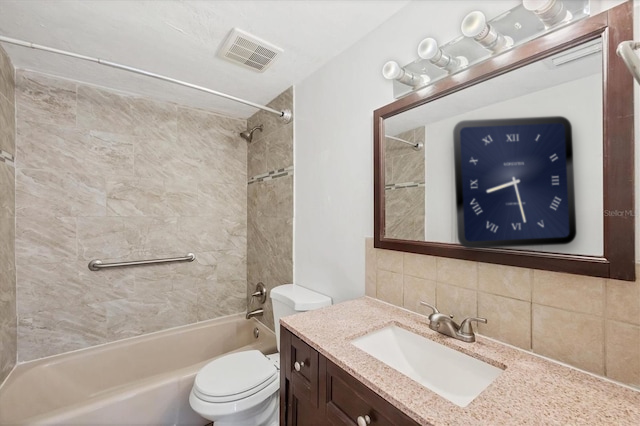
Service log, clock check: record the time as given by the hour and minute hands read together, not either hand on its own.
8:28
